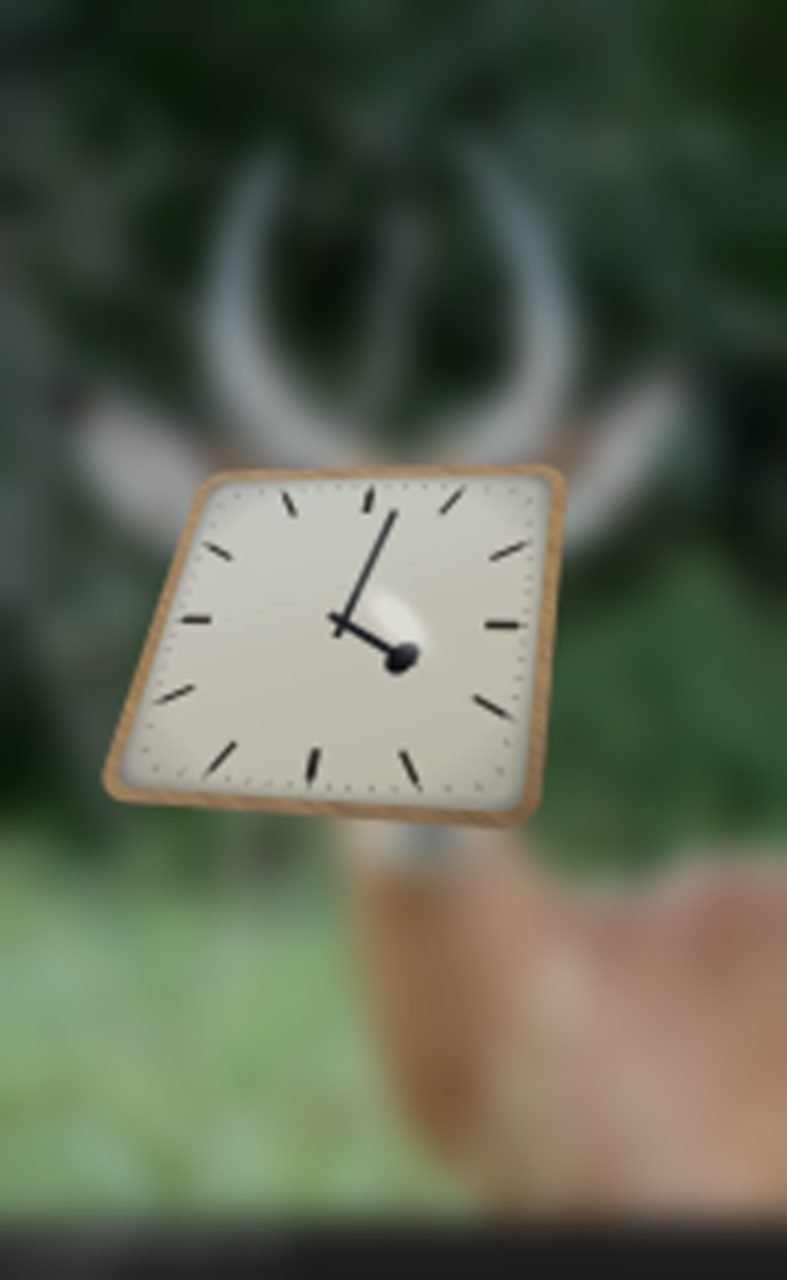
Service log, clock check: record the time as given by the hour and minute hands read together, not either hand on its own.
4:02
